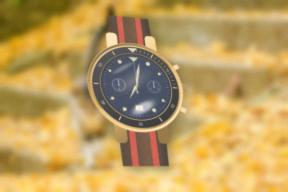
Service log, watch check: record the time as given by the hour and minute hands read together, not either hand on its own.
7:02
